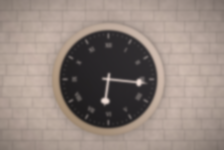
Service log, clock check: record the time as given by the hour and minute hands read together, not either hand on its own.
6:16
